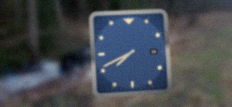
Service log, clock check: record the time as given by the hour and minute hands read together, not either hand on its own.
7:41
